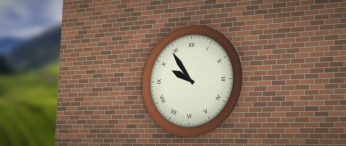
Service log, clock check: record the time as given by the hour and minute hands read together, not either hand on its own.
9:54
